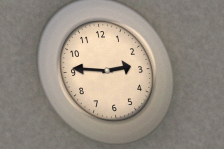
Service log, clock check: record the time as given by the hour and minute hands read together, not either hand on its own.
2:46
